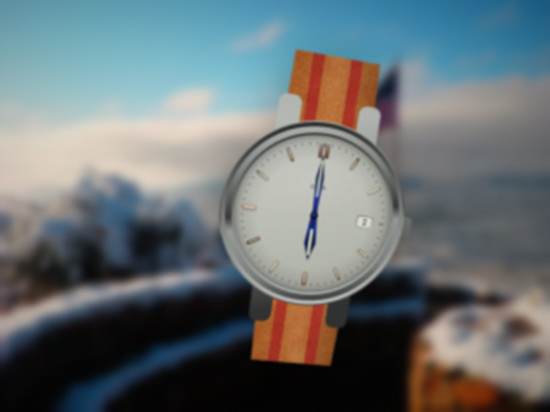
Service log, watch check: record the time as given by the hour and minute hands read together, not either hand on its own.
6:00
